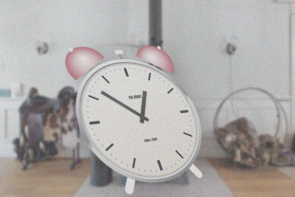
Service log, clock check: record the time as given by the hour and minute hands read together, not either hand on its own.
12:52
